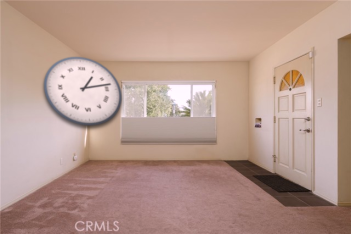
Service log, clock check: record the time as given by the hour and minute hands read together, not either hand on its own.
1:13
